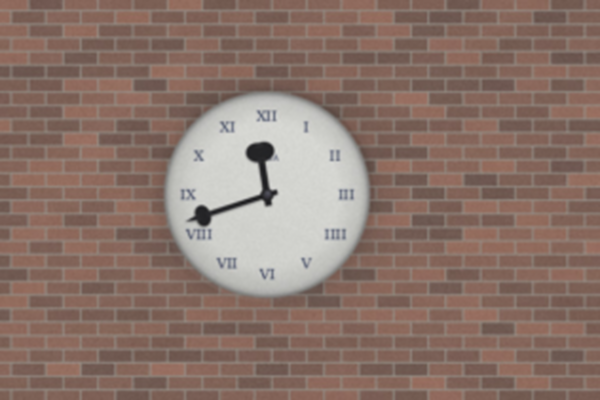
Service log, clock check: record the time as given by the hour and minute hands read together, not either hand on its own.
11:42
